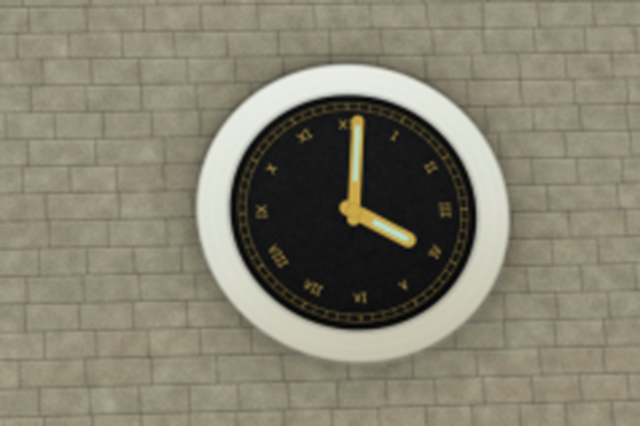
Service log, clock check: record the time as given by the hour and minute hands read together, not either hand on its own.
4:01
